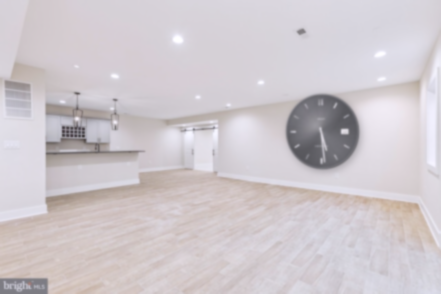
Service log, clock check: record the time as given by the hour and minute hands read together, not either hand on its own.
5:29
